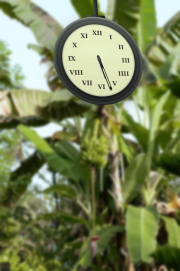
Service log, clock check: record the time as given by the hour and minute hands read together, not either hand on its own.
5:27
